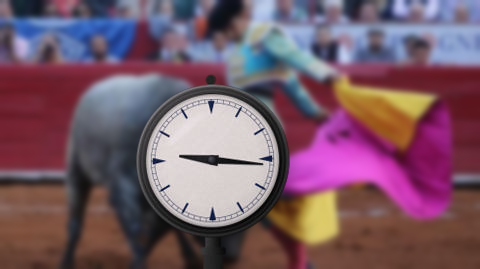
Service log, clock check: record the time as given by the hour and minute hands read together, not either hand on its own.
9:16
